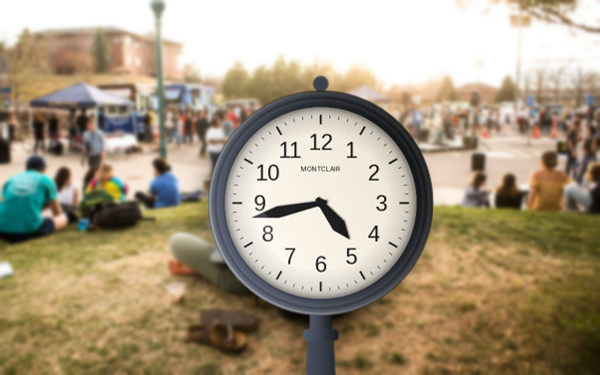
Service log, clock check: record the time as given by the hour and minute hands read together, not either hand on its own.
4:43
